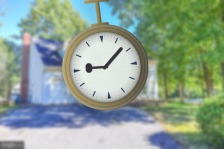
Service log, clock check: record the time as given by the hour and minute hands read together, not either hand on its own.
9:08
